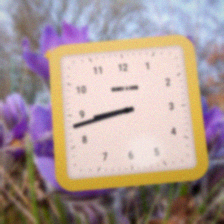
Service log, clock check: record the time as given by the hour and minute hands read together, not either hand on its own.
8:43
